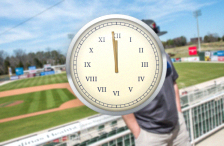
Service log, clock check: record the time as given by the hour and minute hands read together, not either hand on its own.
11:59
